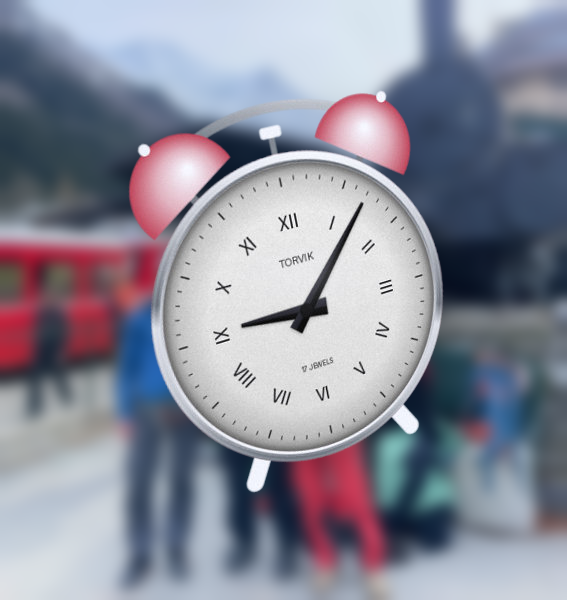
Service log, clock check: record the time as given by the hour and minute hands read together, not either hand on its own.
9:07
